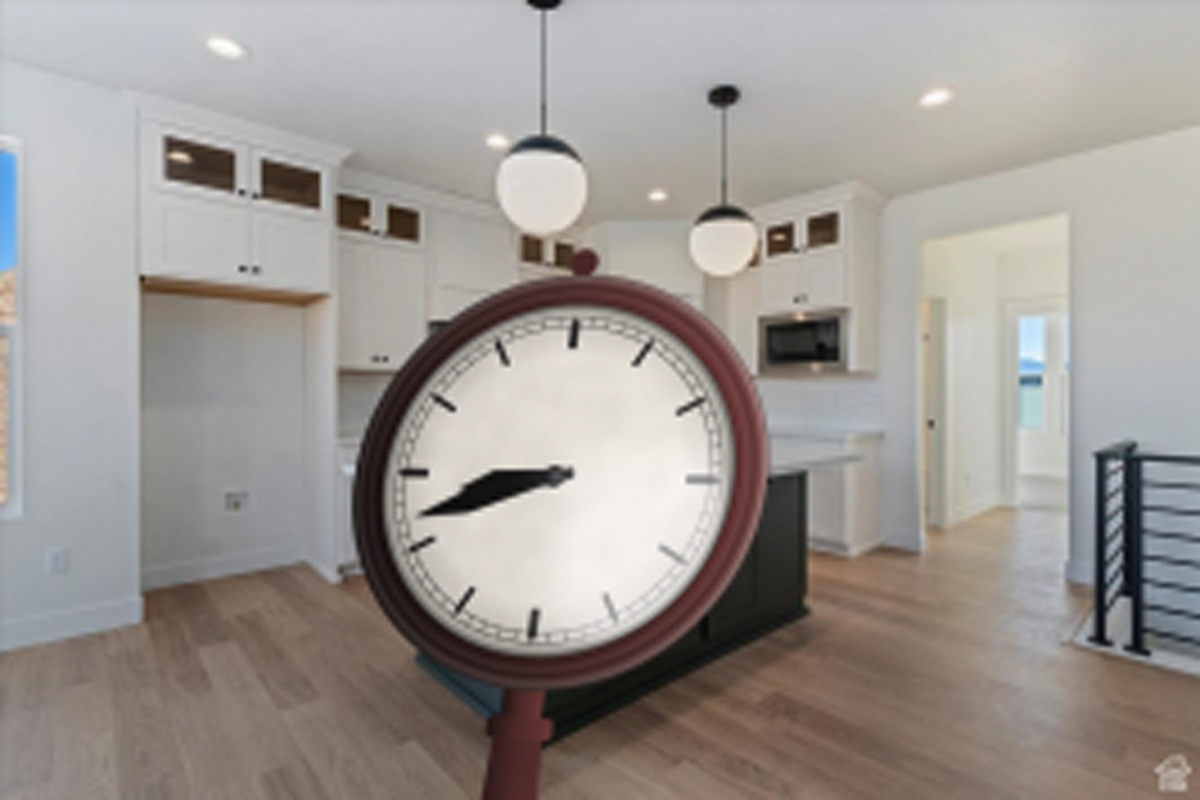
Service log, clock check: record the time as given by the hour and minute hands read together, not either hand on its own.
8:42
